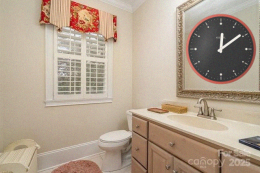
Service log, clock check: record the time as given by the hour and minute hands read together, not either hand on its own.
12:09
